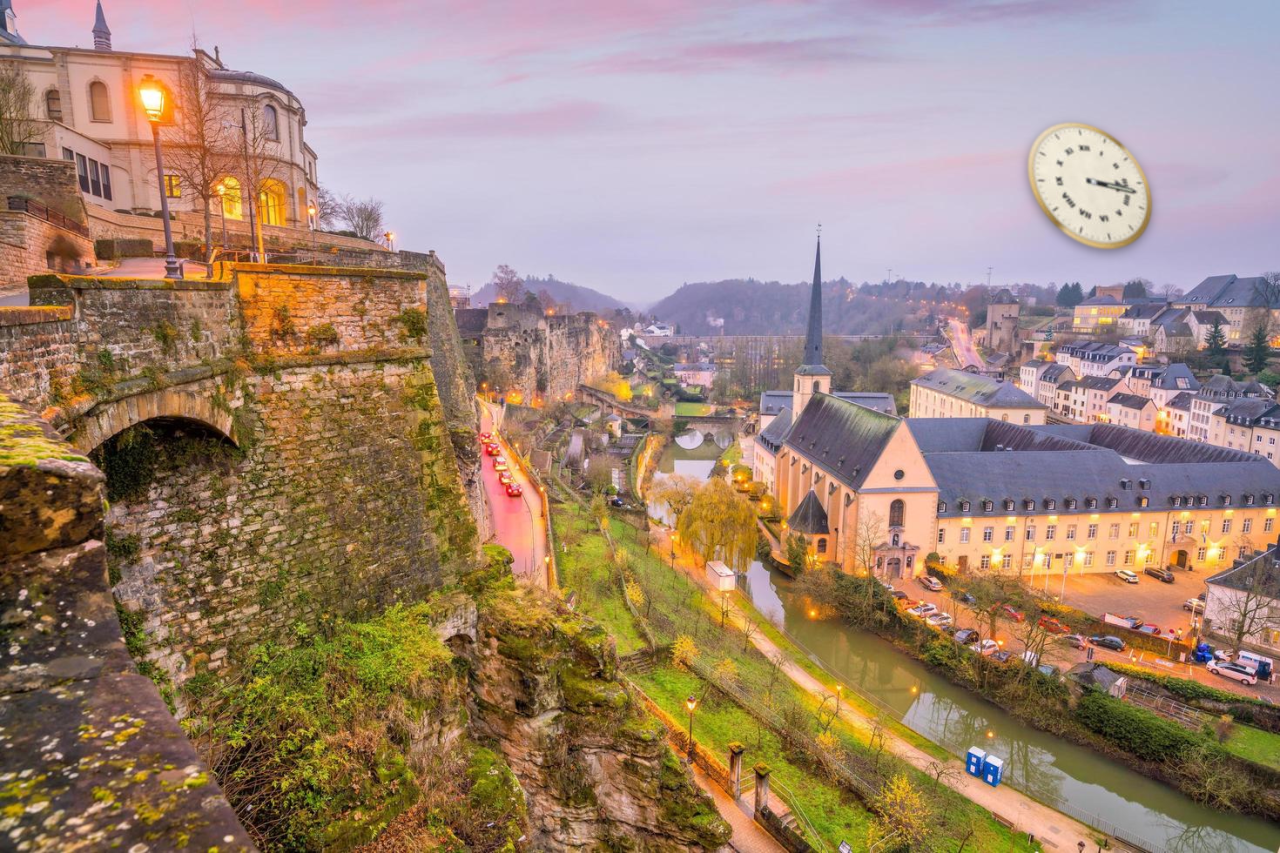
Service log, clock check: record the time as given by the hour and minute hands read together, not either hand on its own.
3:17
